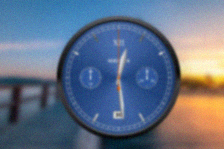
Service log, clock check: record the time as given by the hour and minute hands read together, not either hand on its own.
12:29
